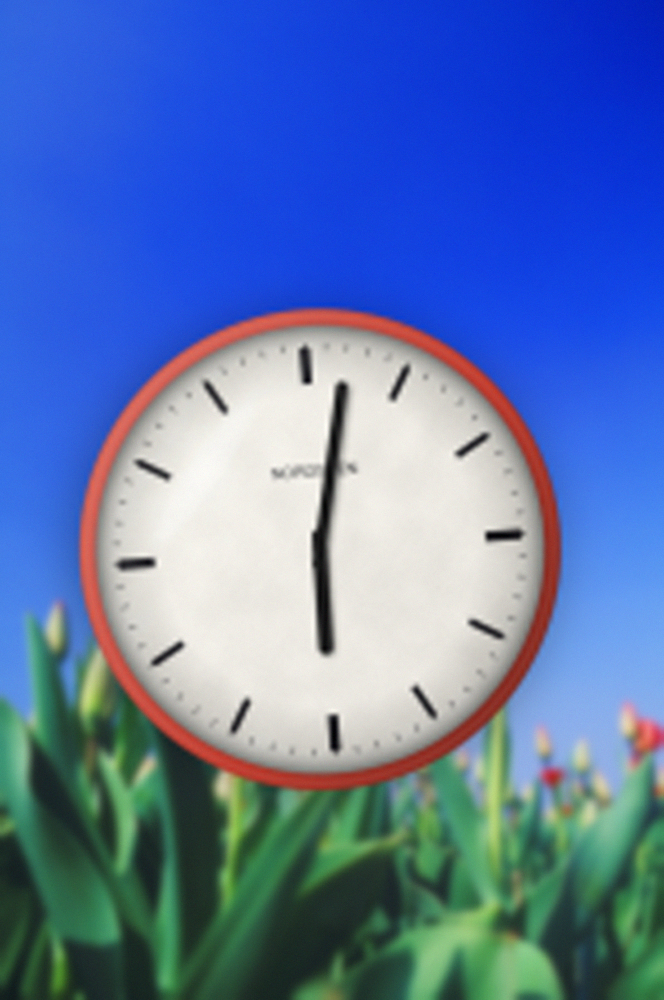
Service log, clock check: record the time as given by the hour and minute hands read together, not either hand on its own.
6:02
